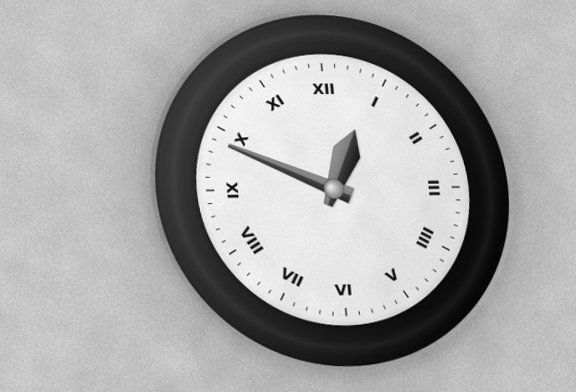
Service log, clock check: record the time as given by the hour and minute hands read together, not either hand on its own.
12:49
